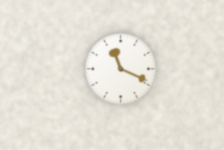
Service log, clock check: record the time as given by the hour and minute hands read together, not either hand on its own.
11:19
